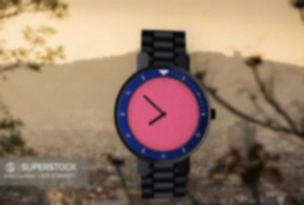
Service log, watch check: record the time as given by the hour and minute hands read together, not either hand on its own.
7:52
